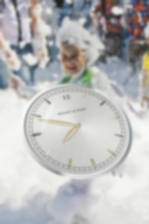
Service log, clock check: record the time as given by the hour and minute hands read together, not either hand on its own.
7:49
